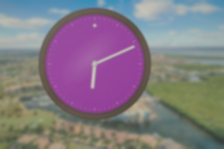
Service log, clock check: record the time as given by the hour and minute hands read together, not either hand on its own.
6:11
